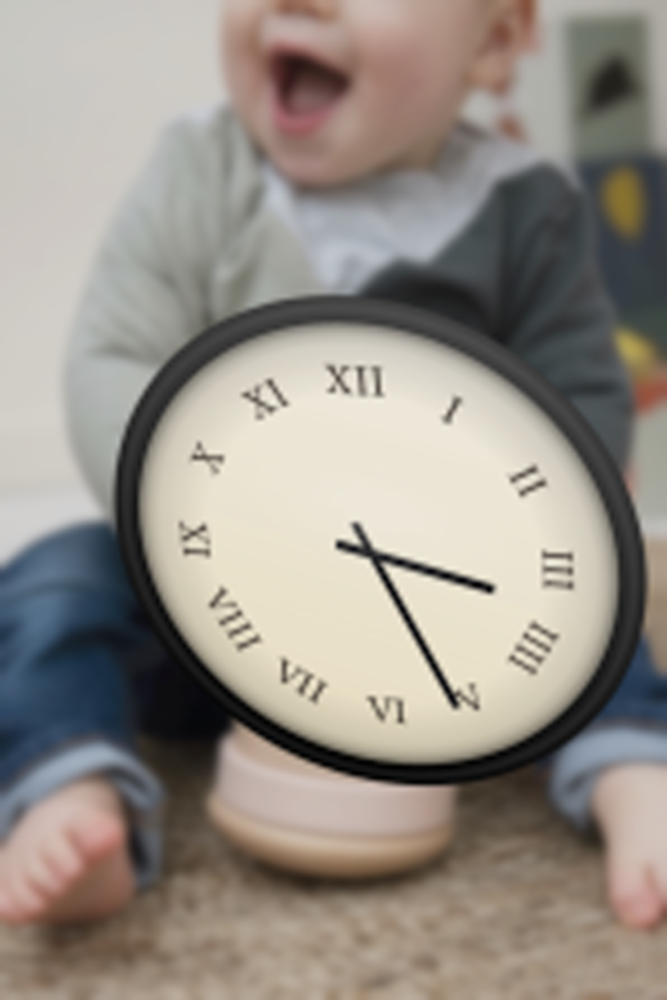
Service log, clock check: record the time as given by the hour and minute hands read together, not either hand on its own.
3:26
